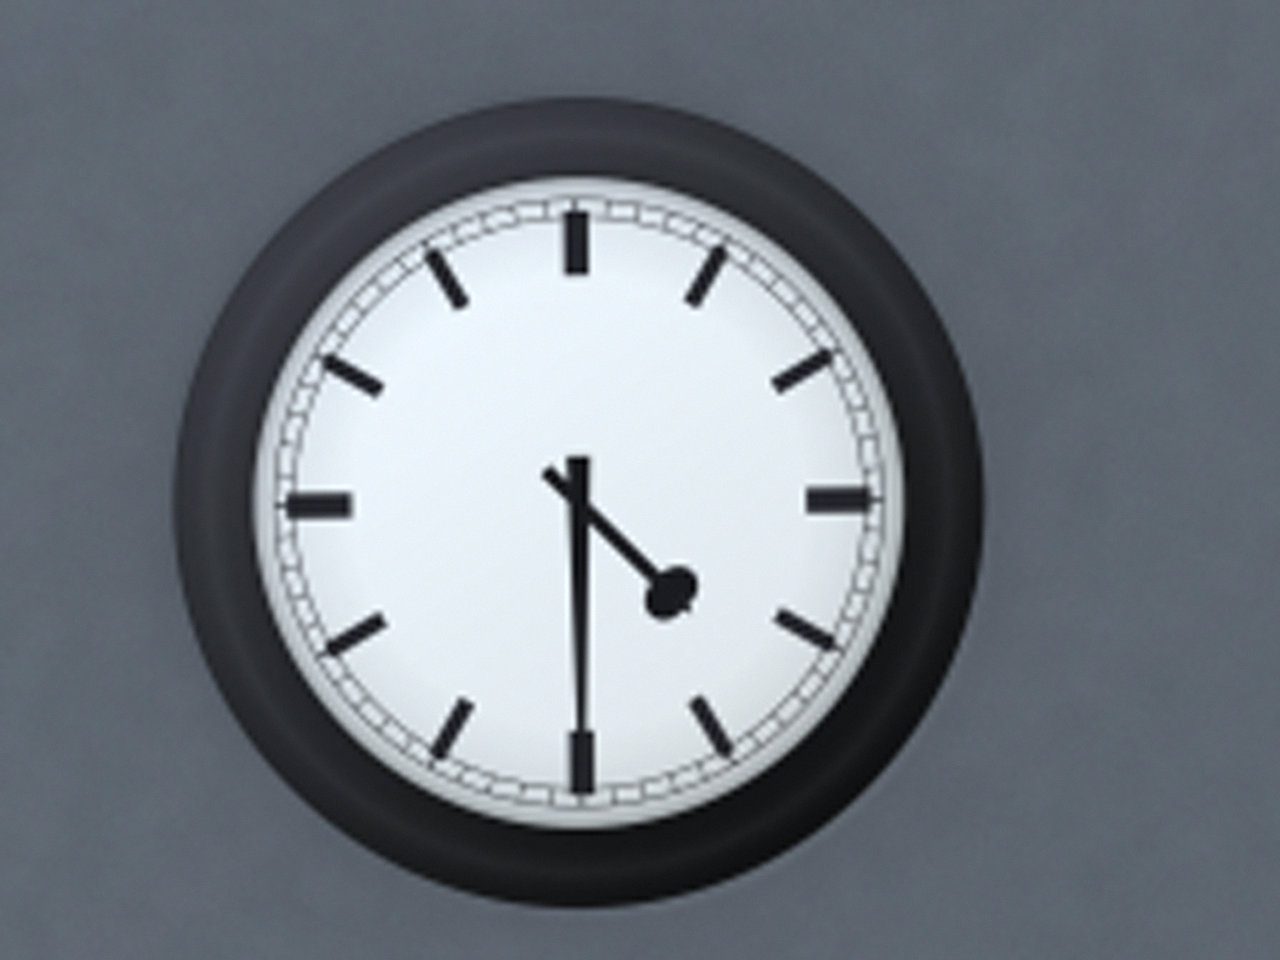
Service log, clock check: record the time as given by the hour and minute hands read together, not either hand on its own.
4:30
